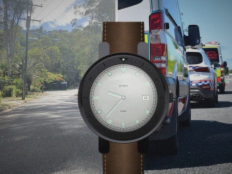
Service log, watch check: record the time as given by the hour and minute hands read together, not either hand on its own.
9:37
